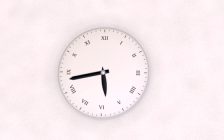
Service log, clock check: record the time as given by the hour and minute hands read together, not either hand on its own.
5:43
